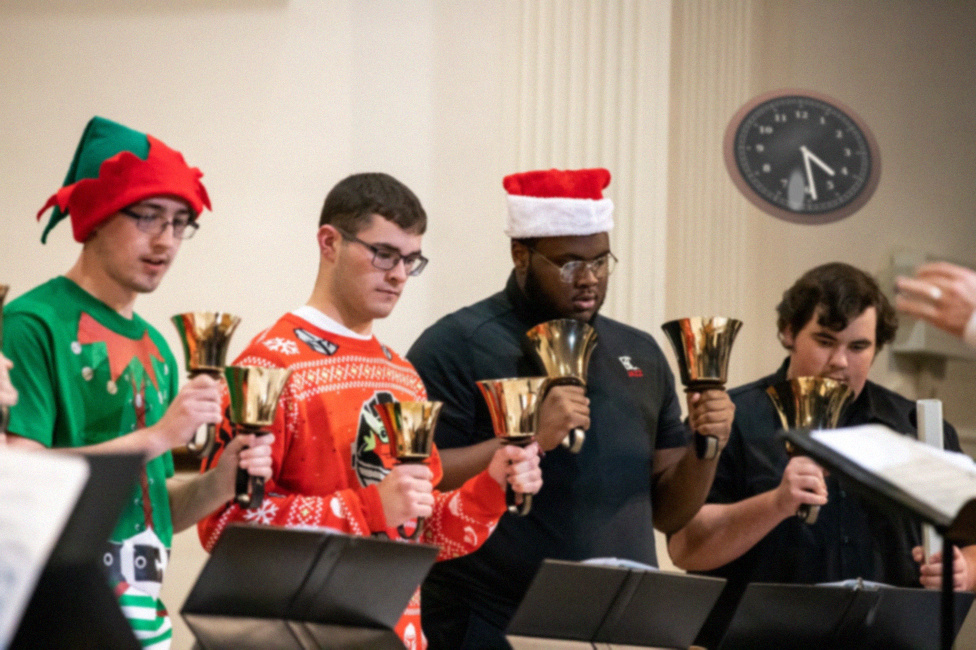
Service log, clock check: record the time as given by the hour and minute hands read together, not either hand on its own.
4:29
